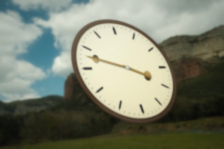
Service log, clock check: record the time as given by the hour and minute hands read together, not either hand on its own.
3:48
